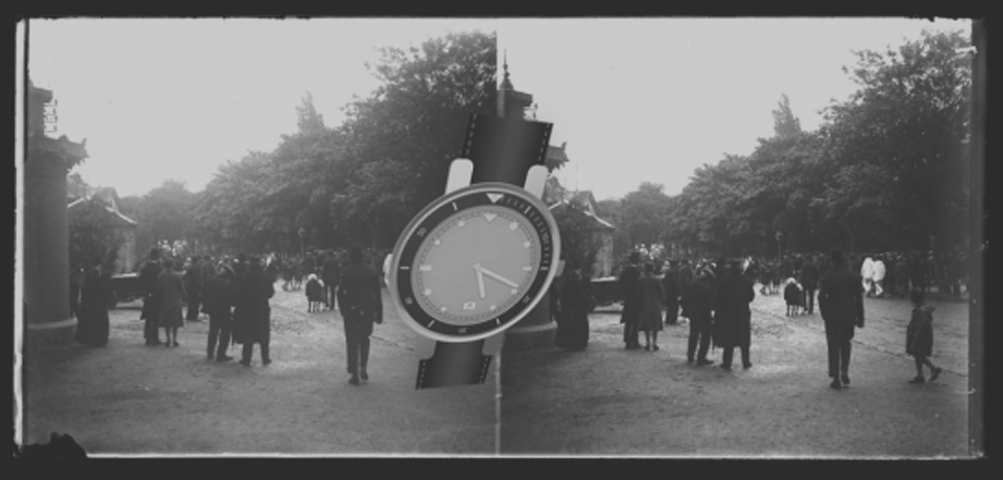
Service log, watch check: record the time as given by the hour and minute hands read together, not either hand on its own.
5:19
